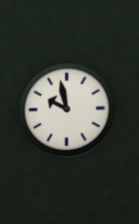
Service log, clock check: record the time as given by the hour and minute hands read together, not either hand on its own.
9:58
